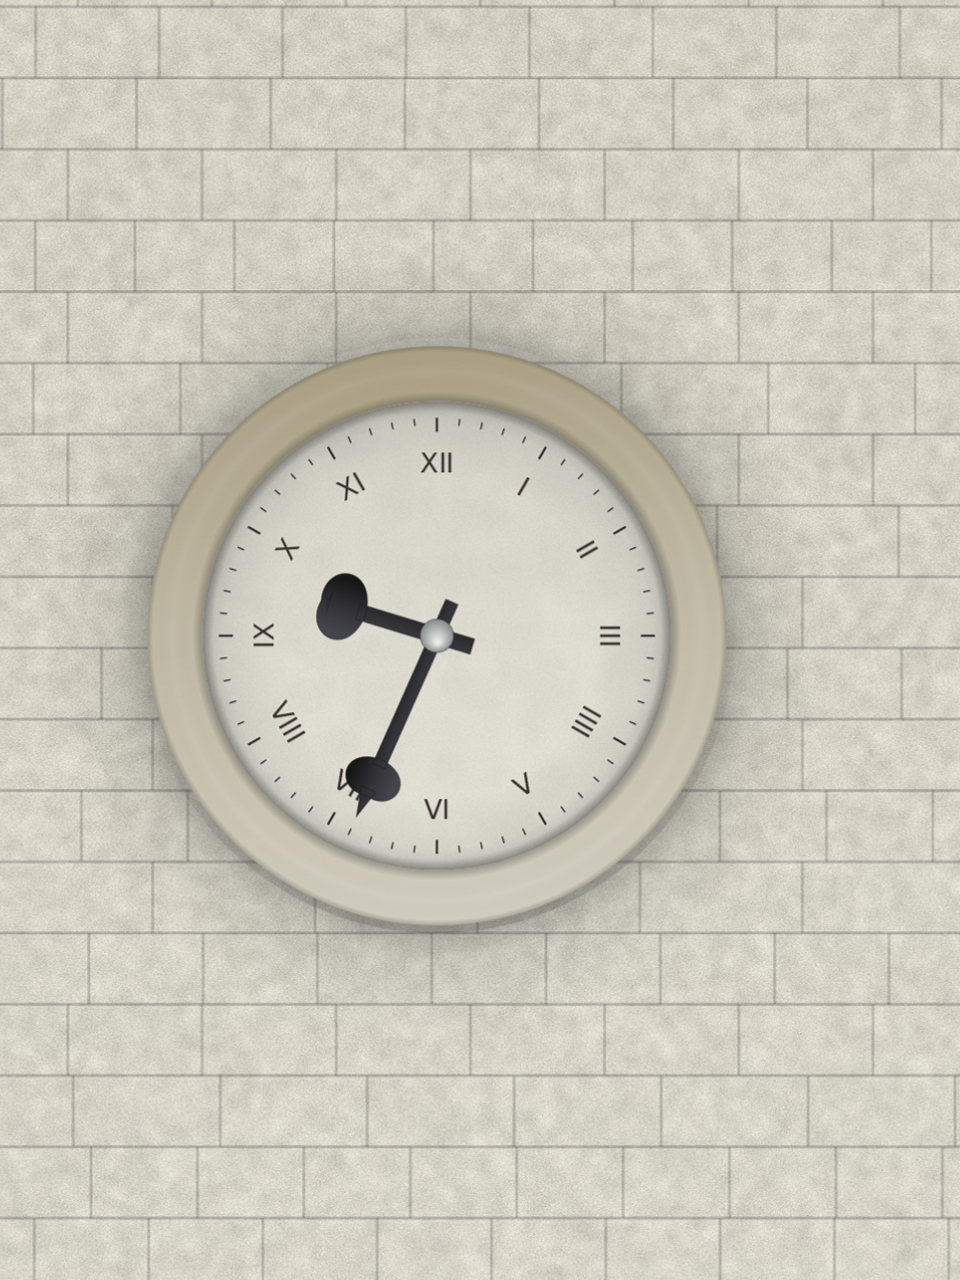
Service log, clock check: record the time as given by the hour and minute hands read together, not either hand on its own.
9:34
